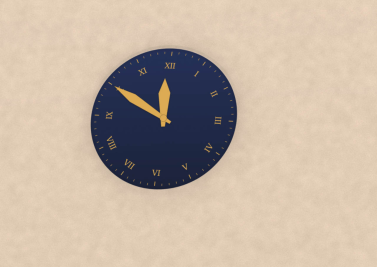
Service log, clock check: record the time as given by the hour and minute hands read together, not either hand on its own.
11:50
